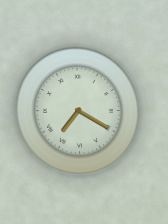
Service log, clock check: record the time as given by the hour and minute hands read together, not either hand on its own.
7:20
